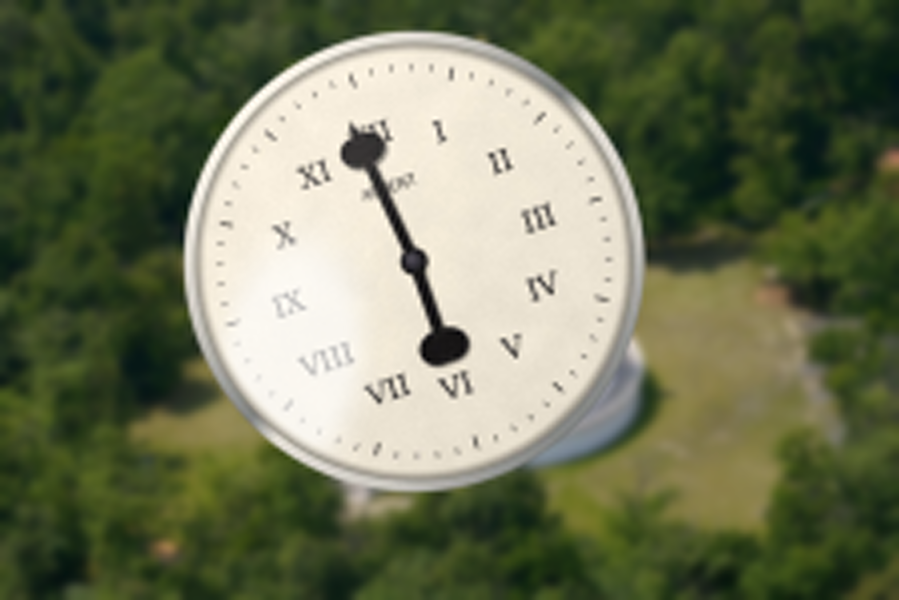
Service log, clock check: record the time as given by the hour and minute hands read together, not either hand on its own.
5:59
